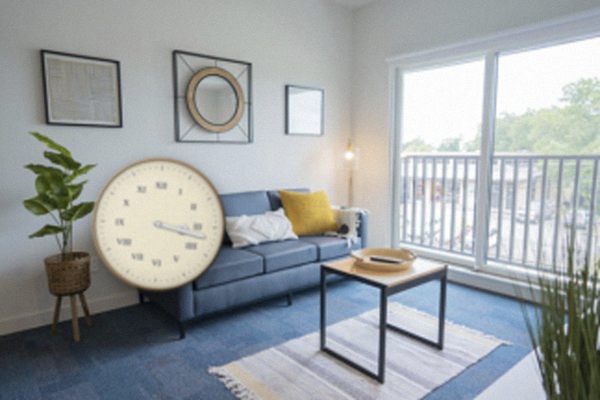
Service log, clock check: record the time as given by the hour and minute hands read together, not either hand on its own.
3:17
